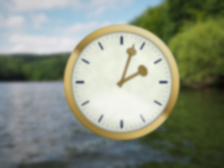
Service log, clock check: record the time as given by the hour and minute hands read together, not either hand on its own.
2:03
